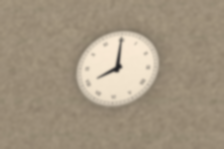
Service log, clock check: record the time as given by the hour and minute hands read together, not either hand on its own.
8:00
